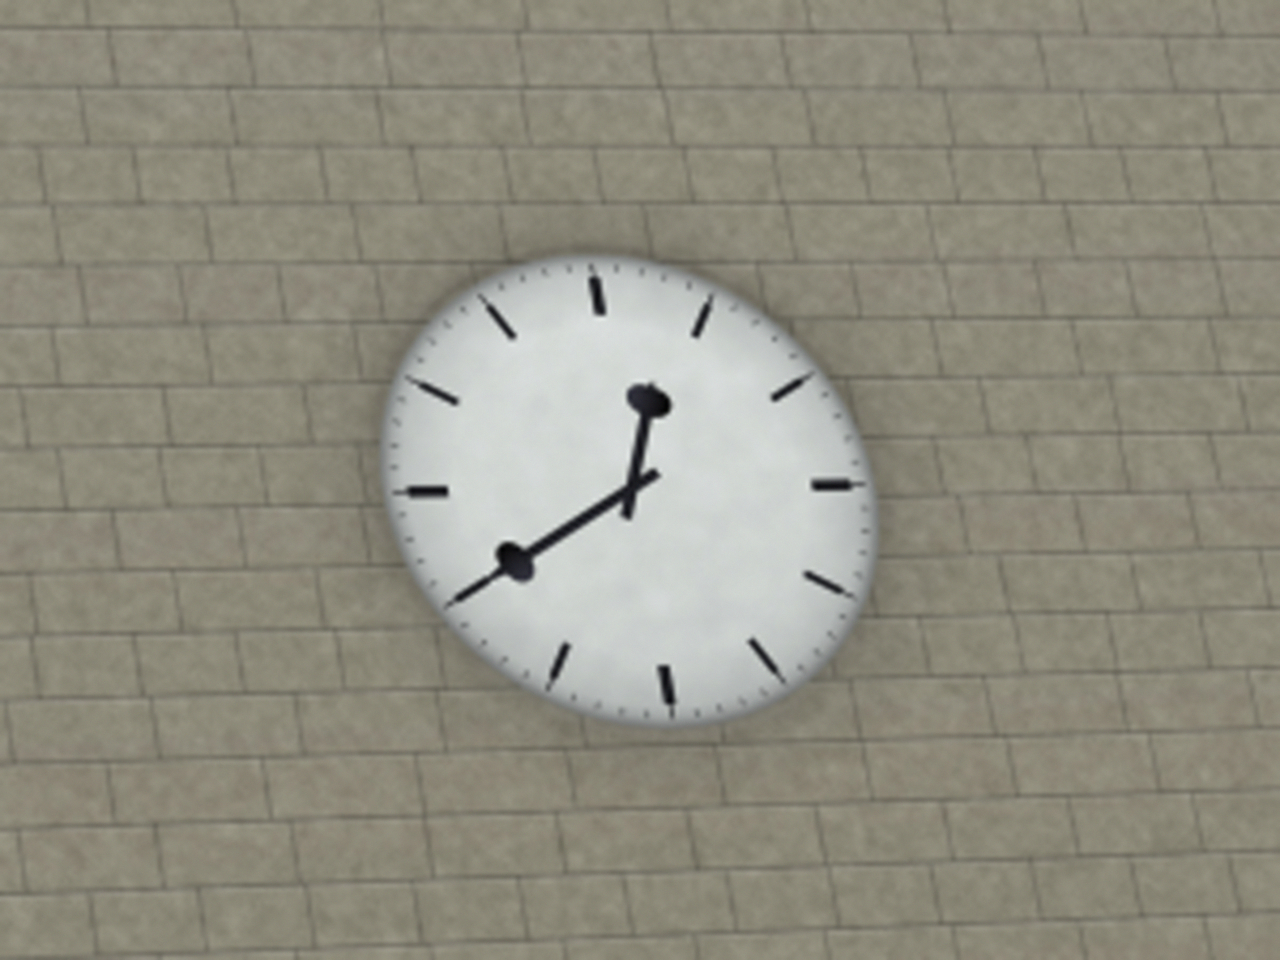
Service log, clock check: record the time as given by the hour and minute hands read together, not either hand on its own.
12:40
